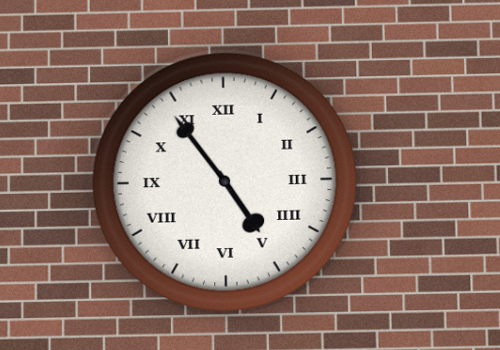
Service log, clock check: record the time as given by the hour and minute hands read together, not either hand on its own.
4:54
